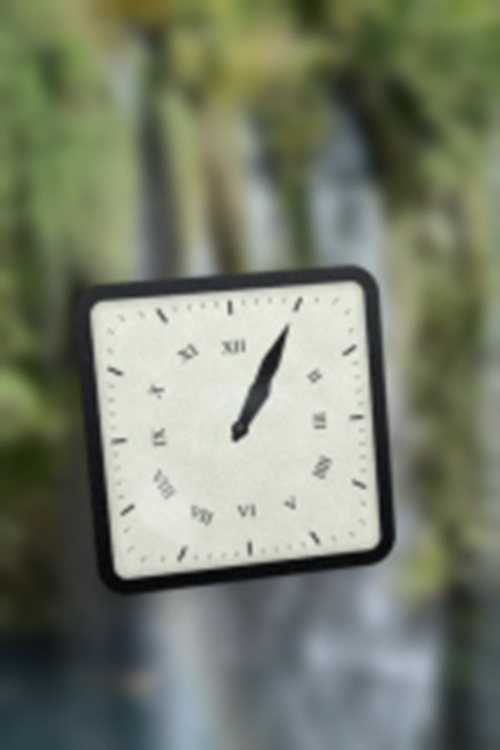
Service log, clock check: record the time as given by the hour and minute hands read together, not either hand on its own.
1:05
